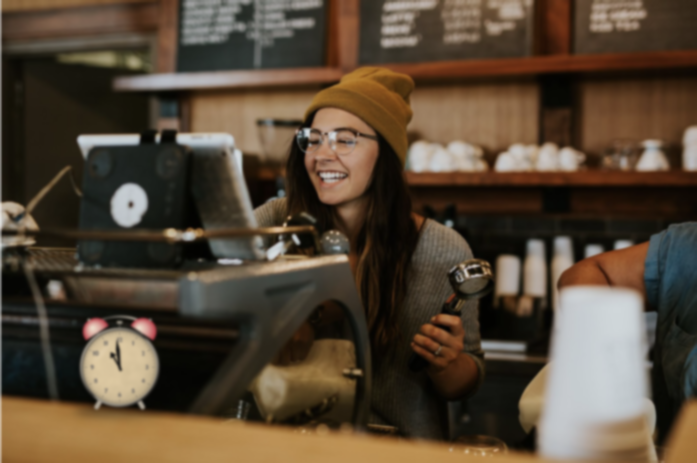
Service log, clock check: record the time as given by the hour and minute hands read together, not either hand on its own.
10:59
